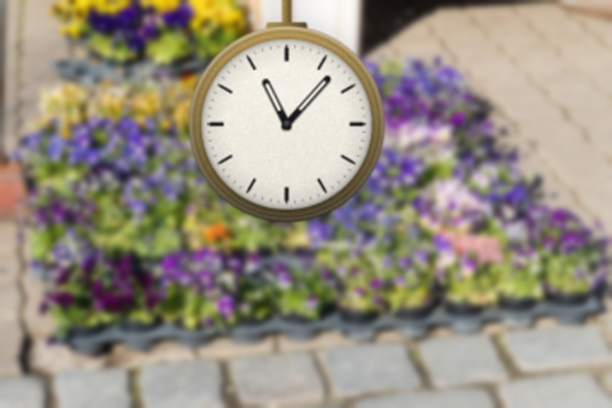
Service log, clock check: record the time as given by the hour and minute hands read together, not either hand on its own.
11:07
